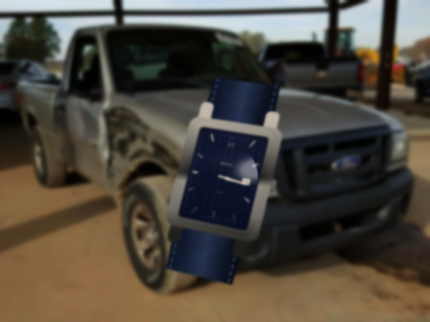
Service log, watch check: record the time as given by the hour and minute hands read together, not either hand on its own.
3:16
